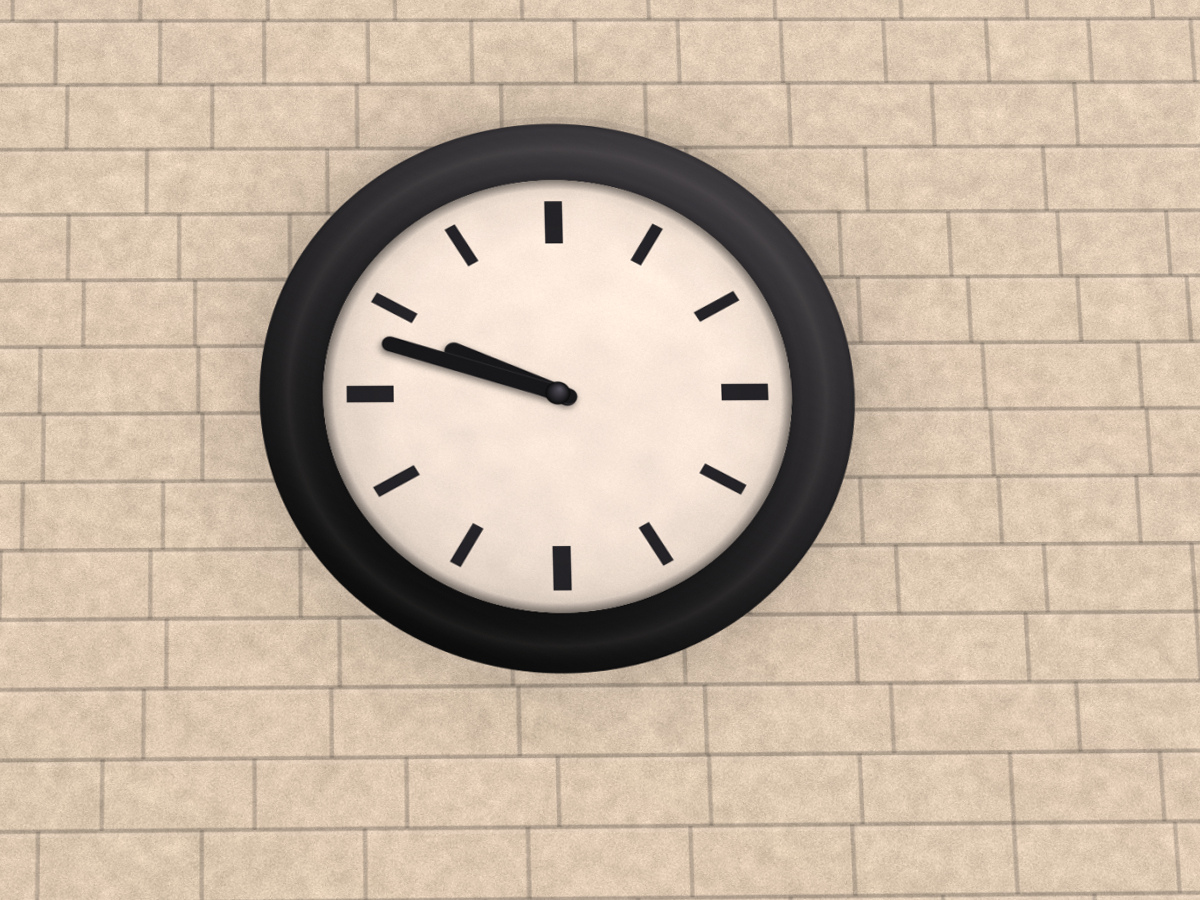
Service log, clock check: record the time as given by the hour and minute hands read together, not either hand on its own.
9:48
